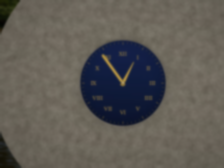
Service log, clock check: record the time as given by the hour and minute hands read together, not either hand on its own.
12:54
